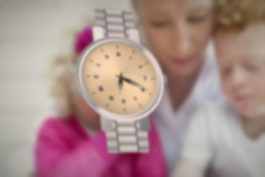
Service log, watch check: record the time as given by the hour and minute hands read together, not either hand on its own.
6:19
